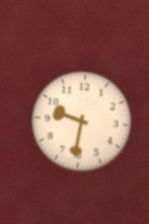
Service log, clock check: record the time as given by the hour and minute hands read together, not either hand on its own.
9:31
